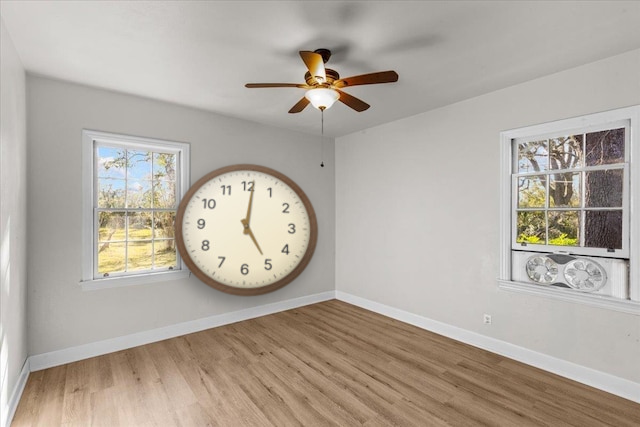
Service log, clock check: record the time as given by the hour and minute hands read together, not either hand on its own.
5:01
